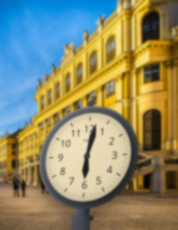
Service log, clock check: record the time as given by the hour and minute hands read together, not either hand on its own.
6:02
